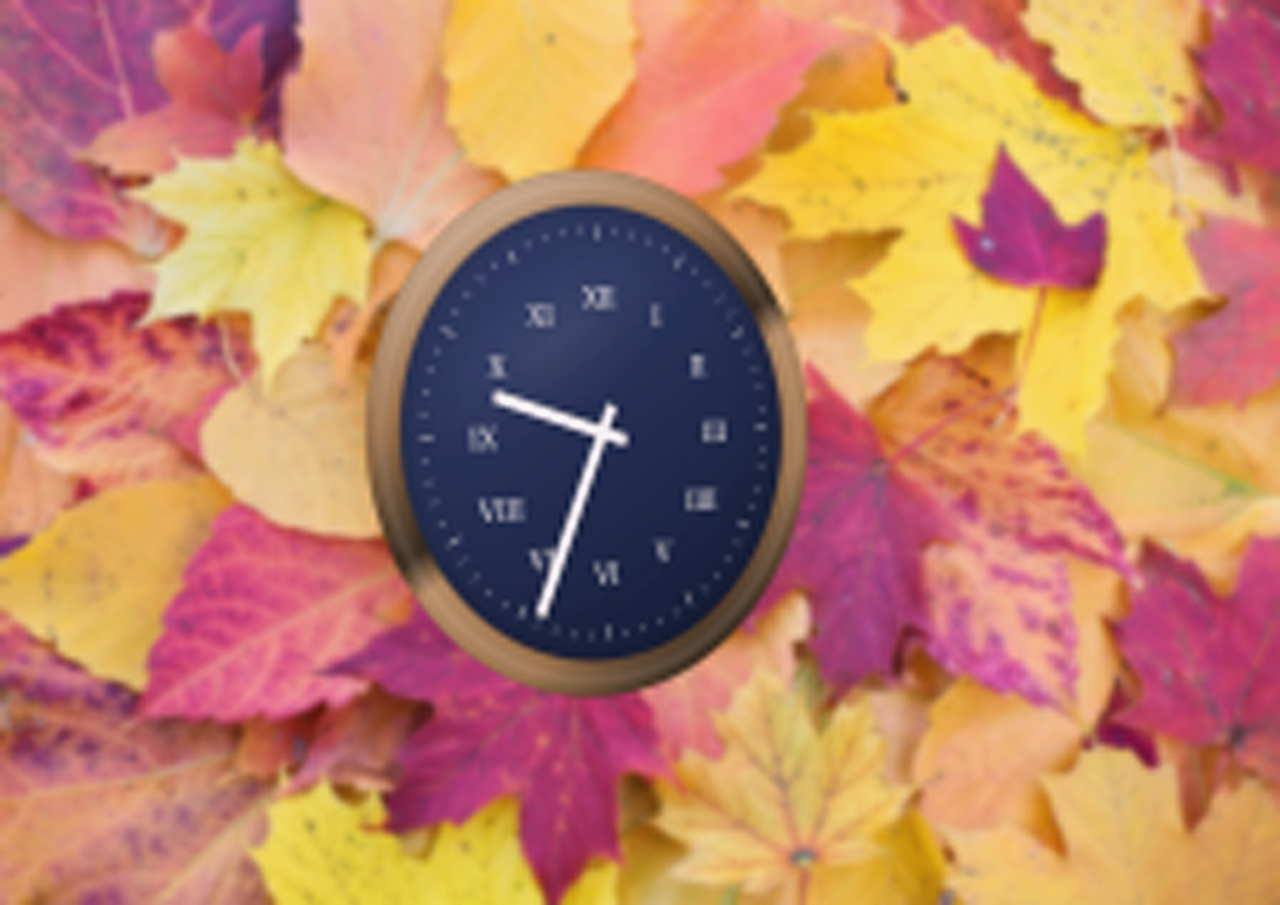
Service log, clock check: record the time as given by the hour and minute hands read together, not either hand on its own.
9:34
